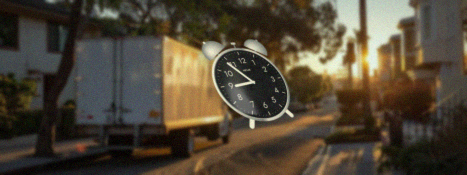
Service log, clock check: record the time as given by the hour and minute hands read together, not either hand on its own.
8:54
